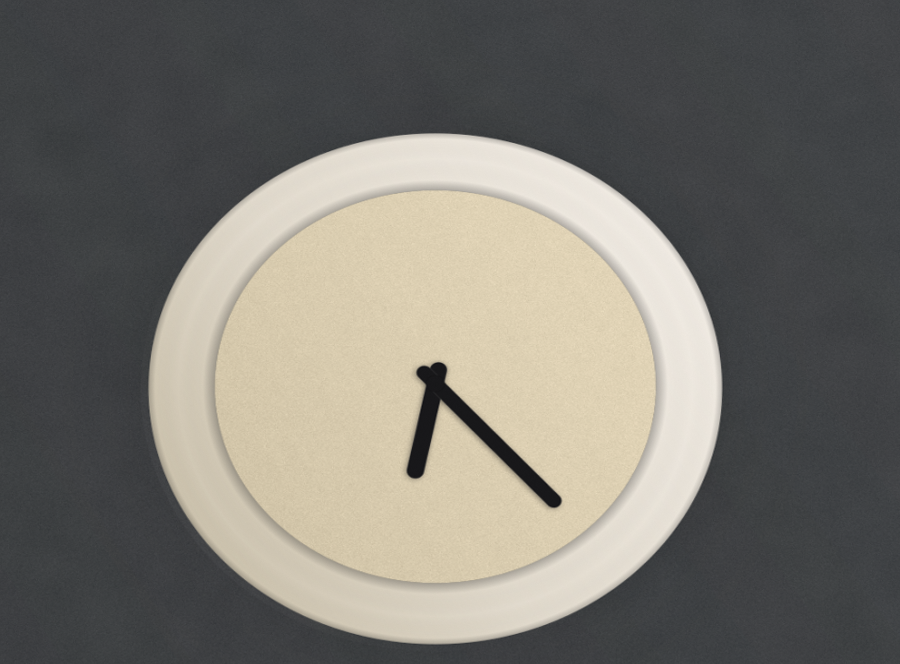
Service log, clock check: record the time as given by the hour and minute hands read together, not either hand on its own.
6:23
